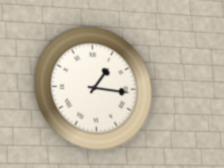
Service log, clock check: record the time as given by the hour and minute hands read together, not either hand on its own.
1:16
